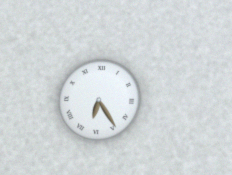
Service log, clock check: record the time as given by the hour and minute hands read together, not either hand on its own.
6:24
